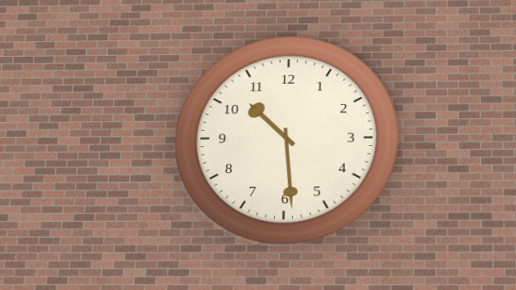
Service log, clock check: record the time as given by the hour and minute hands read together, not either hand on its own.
10:29
